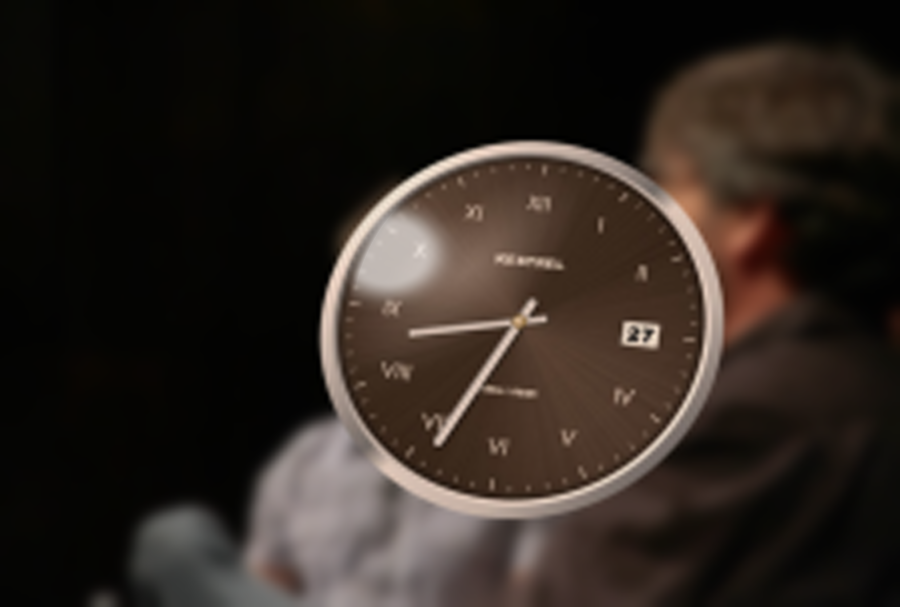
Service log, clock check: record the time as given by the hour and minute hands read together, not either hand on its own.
8:34
